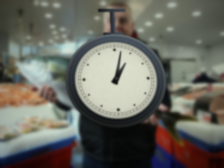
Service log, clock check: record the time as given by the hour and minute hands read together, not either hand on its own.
1:02
